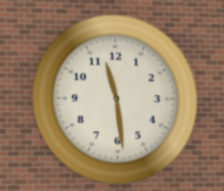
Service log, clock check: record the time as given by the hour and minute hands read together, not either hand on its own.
11:29
